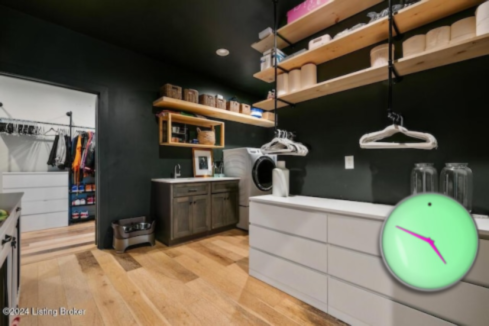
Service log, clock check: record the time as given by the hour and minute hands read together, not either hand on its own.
4:49
